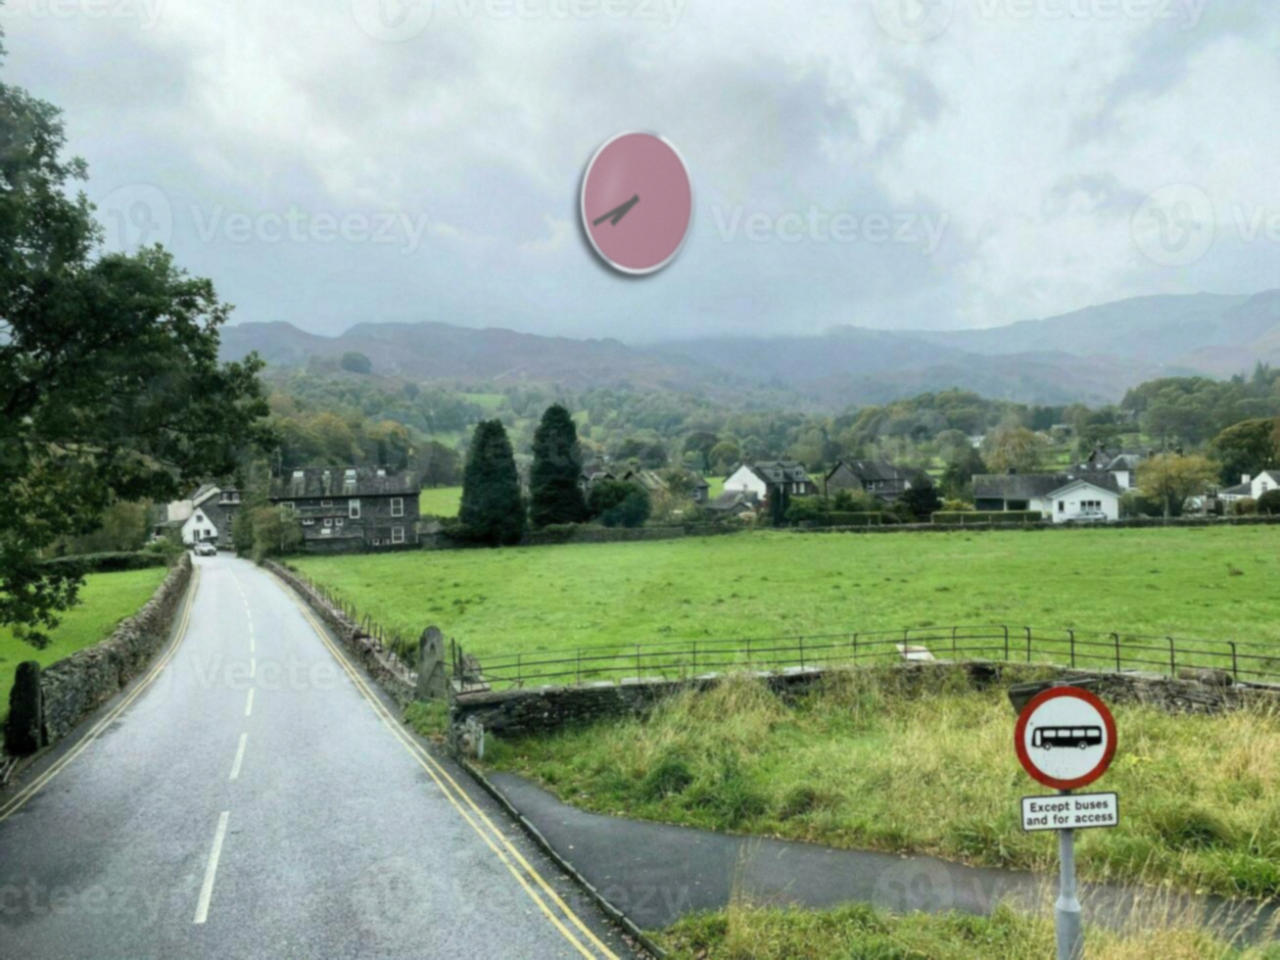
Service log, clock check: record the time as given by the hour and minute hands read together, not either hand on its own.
7:41
